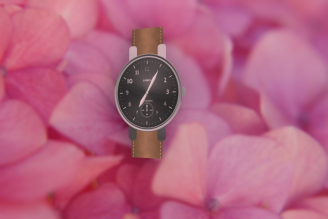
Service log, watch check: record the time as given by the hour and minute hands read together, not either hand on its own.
7:05
